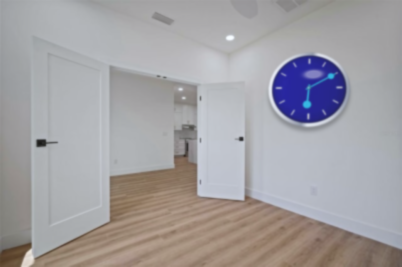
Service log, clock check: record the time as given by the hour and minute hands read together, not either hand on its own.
6:10
